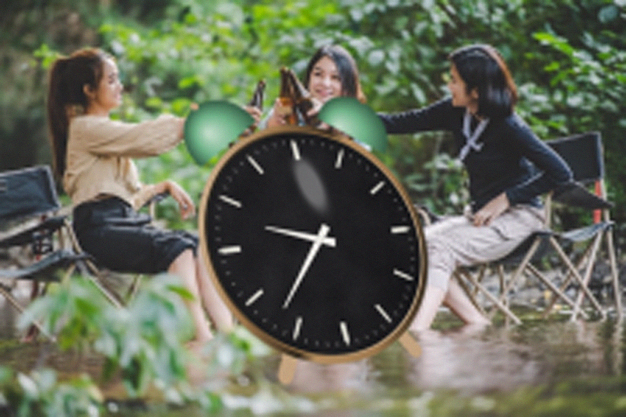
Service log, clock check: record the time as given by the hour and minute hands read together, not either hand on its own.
9:37
